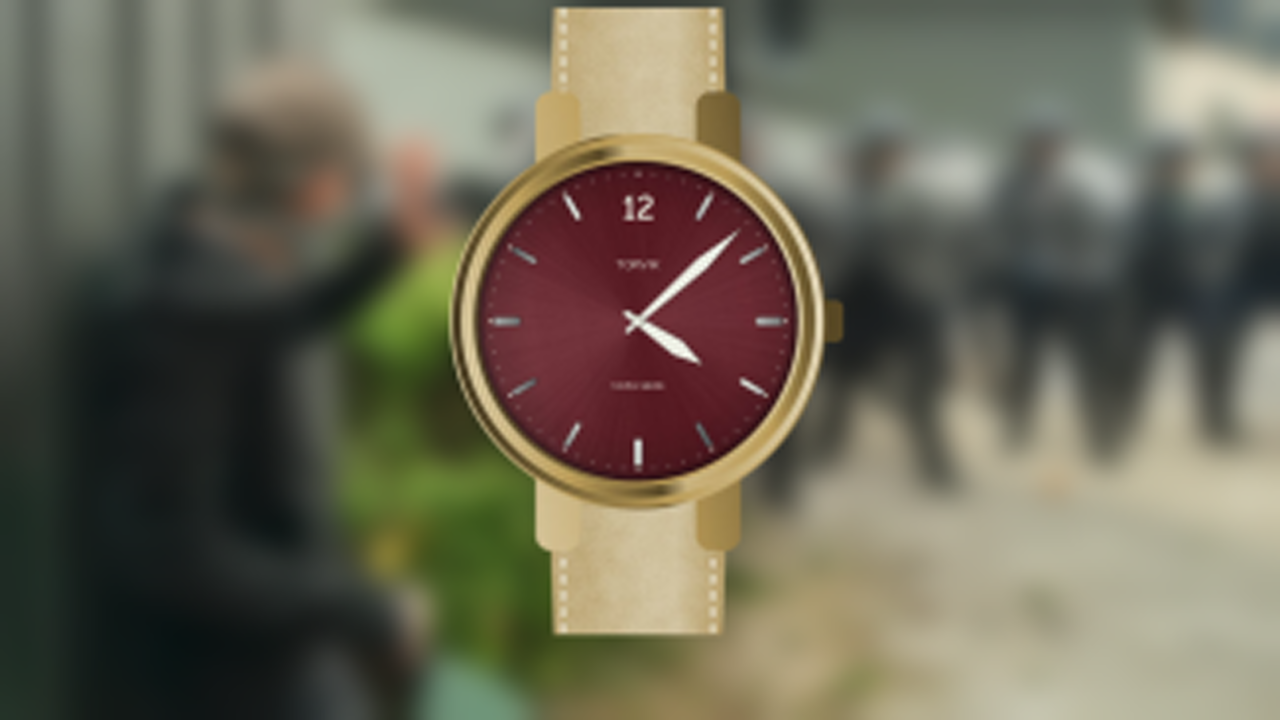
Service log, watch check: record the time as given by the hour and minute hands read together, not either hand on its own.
4:08
